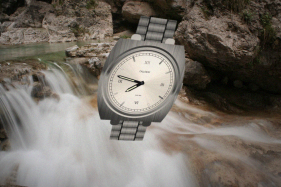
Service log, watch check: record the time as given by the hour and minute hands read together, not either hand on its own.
7:47
